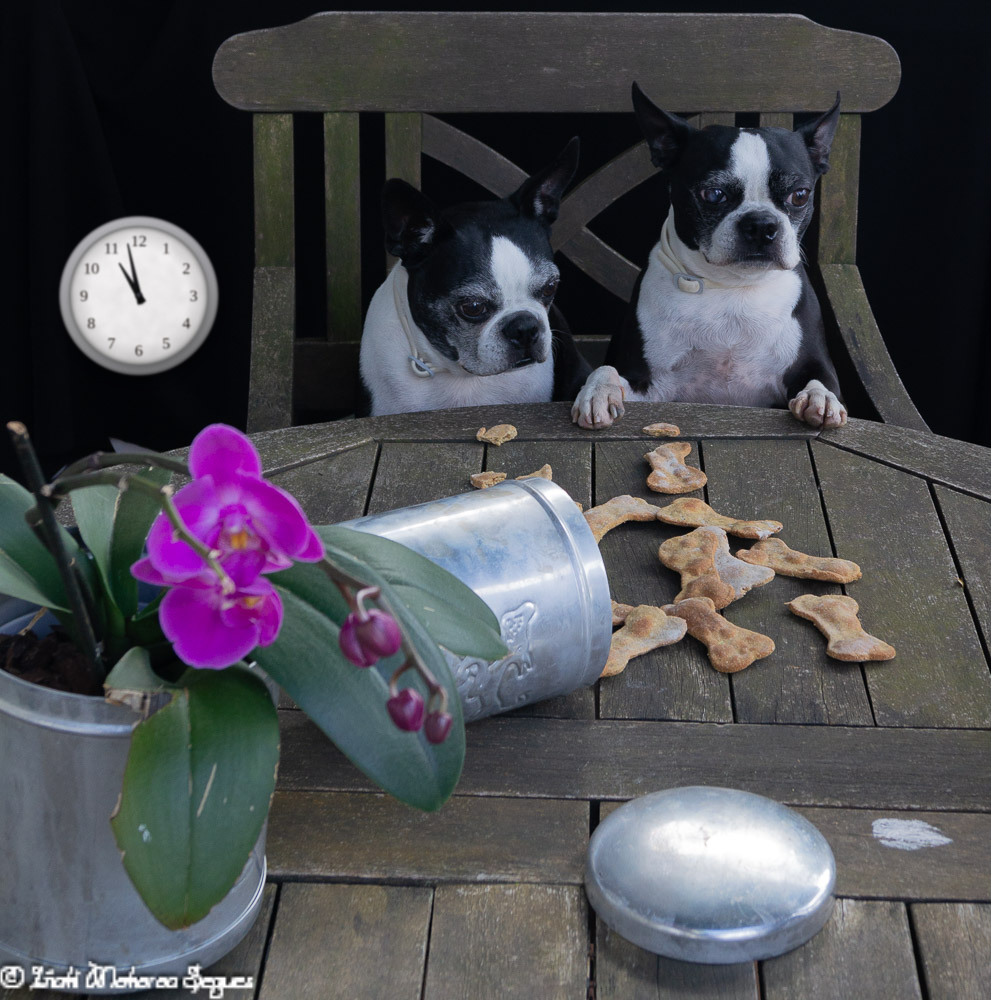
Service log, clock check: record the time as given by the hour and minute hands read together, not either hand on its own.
10:58
